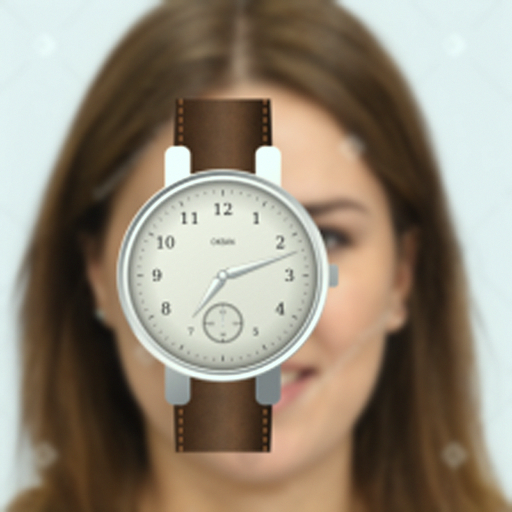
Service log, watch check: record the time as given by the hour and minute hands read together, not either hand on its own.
7:12
